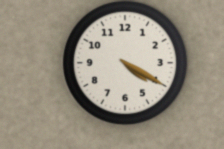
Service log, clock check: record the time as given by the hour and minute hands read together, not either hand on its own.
4:20
